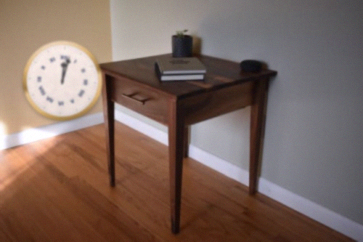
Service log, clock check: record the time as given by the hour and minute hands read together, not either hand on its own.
12:02
